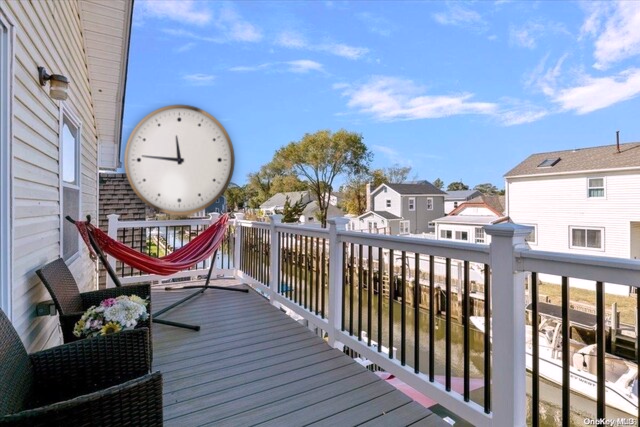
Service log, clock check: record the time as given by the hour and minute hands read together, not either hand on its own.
11:46
